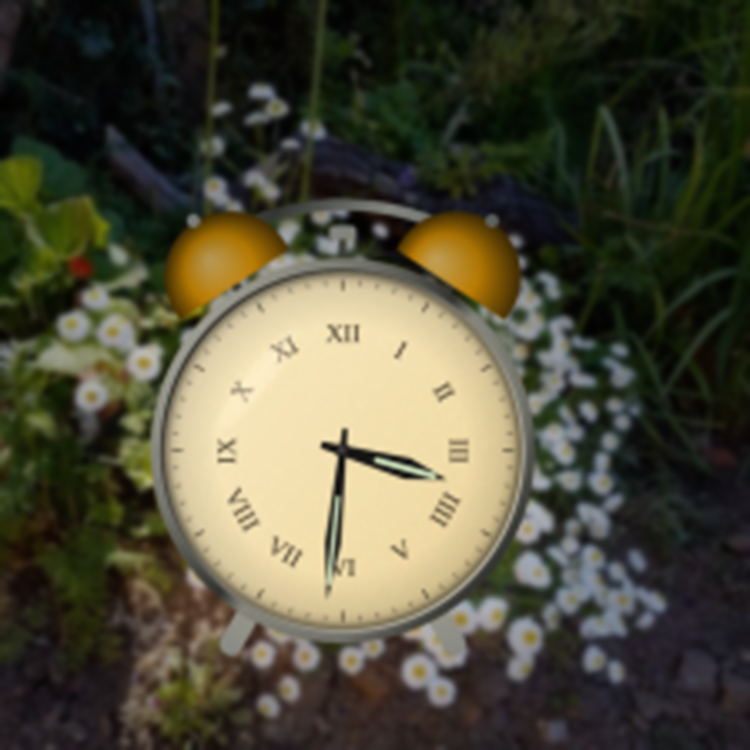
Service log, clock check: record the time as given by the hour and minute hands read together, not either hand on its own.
3:31
